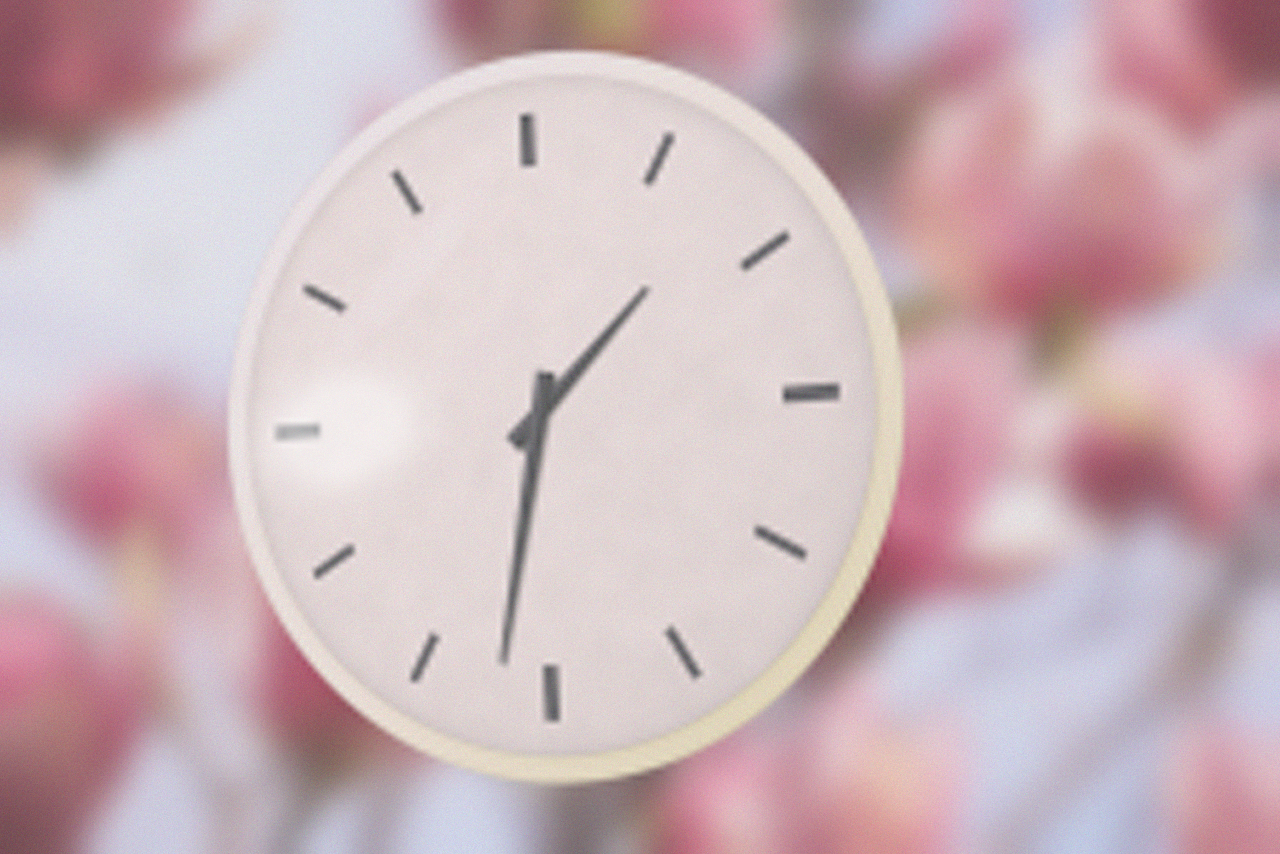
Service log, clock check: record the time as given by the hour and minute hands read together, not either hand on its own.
1:32
